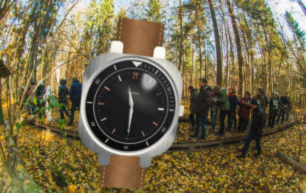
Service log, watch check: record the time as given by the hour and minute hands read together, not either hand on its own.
11:30
